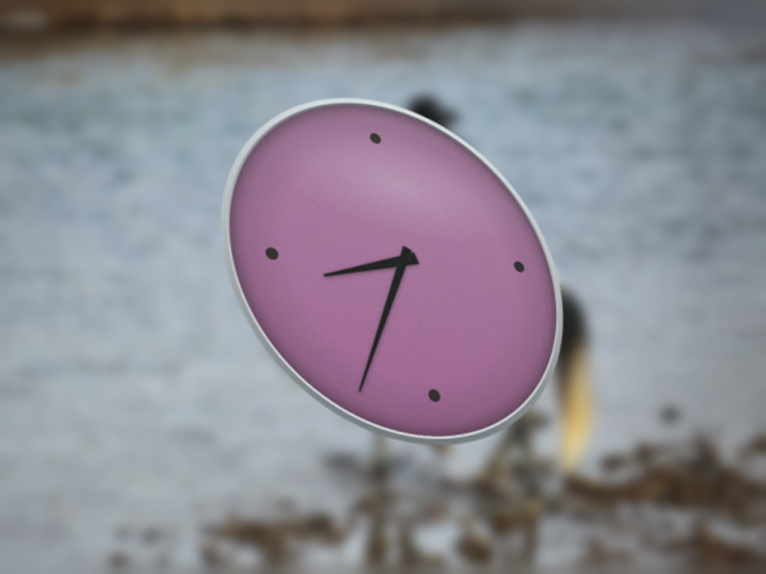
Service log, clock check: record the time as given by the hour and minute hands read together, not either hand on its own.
8:35
